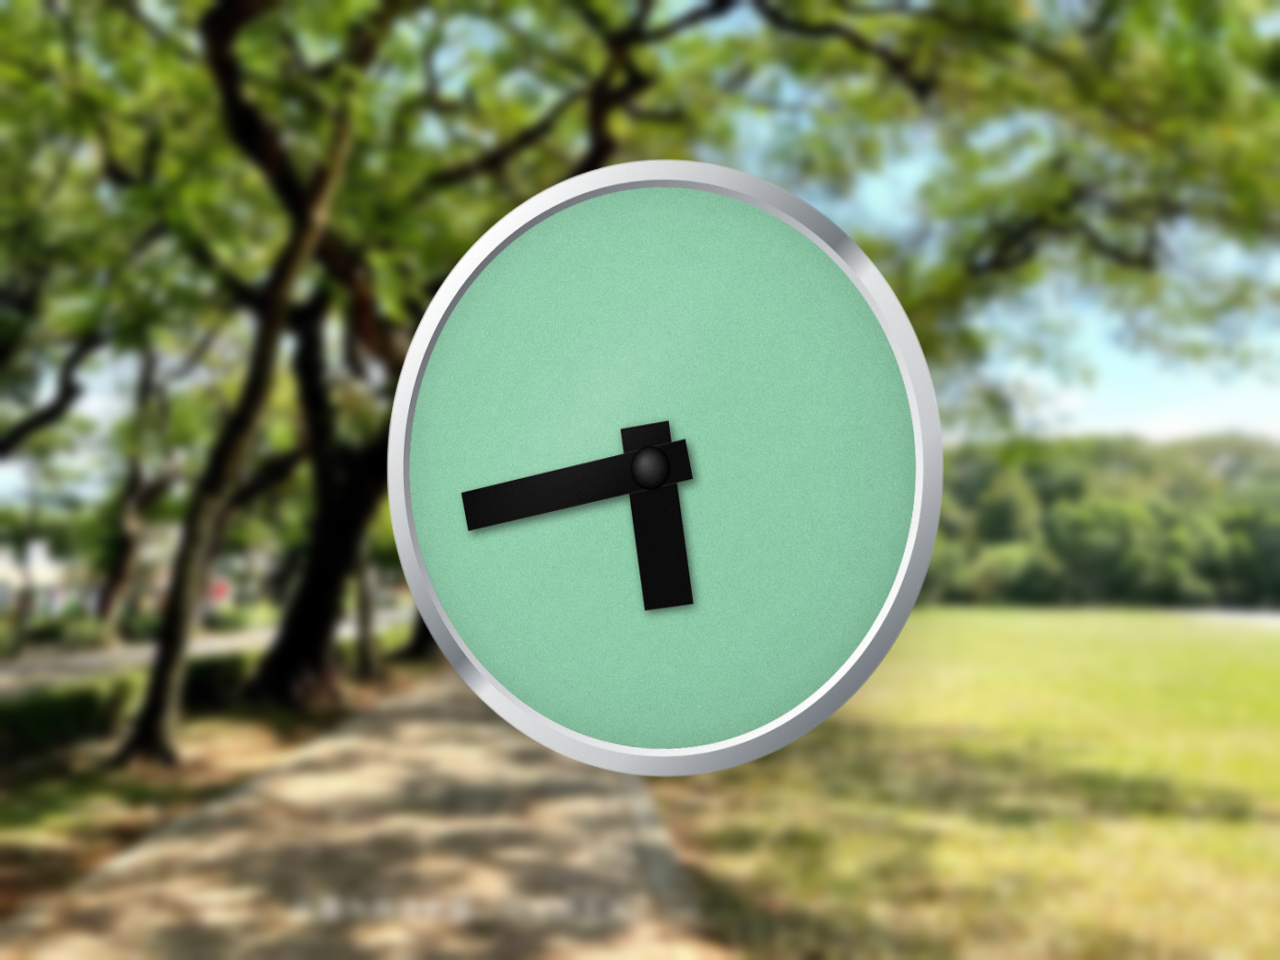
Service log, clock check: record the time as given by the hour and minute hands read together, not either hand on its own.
5:43
